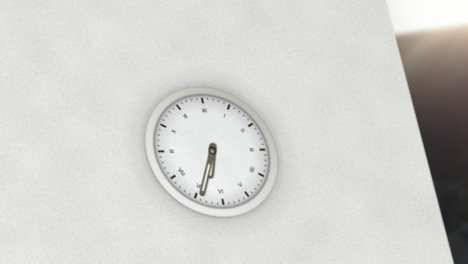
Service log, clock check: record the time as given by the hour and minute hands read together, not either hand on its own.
6:34
